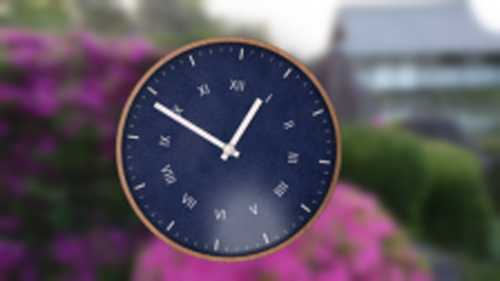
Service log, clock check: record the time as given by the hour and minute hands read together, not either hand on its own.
12:49
